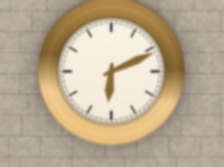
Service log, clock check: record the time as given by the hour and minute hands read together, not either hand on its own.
6:11
